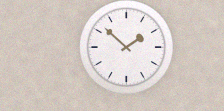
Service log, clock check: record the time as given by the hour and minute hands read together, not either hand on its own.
1:52
